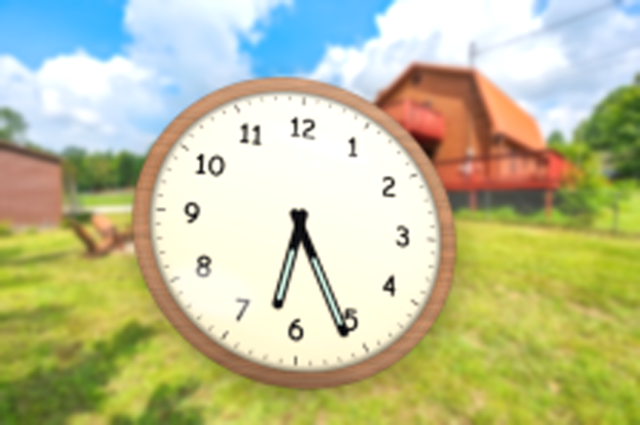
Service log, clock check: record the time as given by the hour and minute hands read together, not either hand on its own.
6:26
